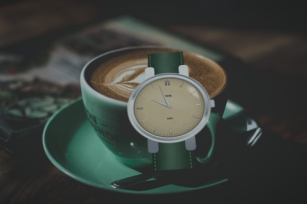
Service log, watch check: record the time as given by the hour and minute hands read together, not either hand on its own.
9:57
